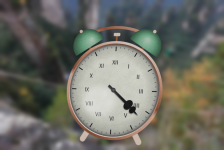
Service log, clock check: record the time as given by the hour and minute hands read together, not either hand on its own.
4:22
